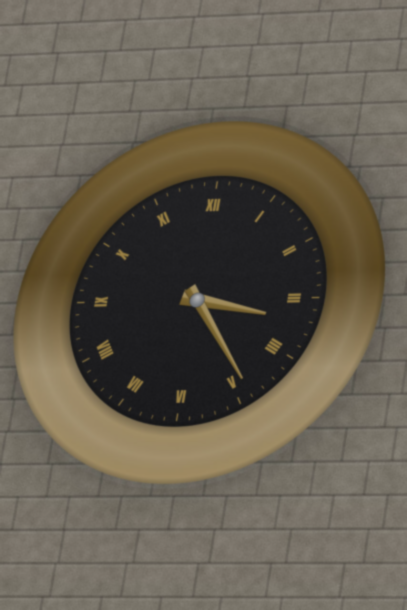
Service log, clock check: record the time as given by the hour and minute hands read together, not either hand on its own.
3:24
